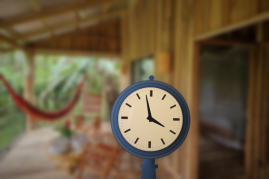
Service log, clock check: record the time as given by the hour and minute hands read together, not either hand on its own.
3:58
